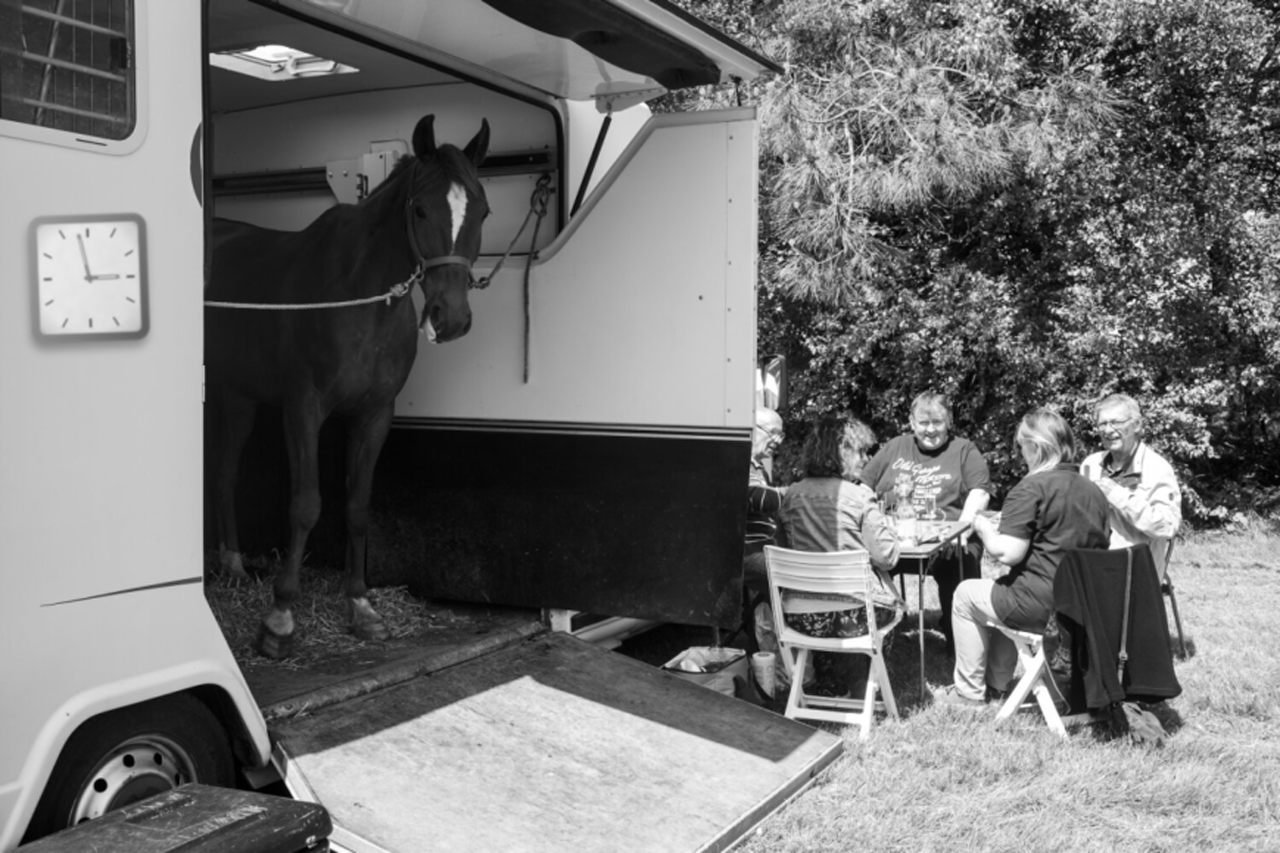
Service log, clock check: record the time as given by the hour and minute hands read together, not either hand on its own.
2:58
